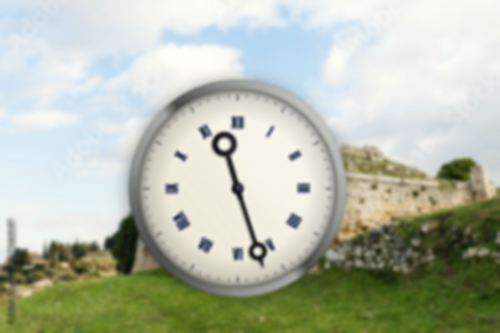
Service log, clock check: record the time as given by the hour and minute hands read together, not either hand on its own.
11:27
